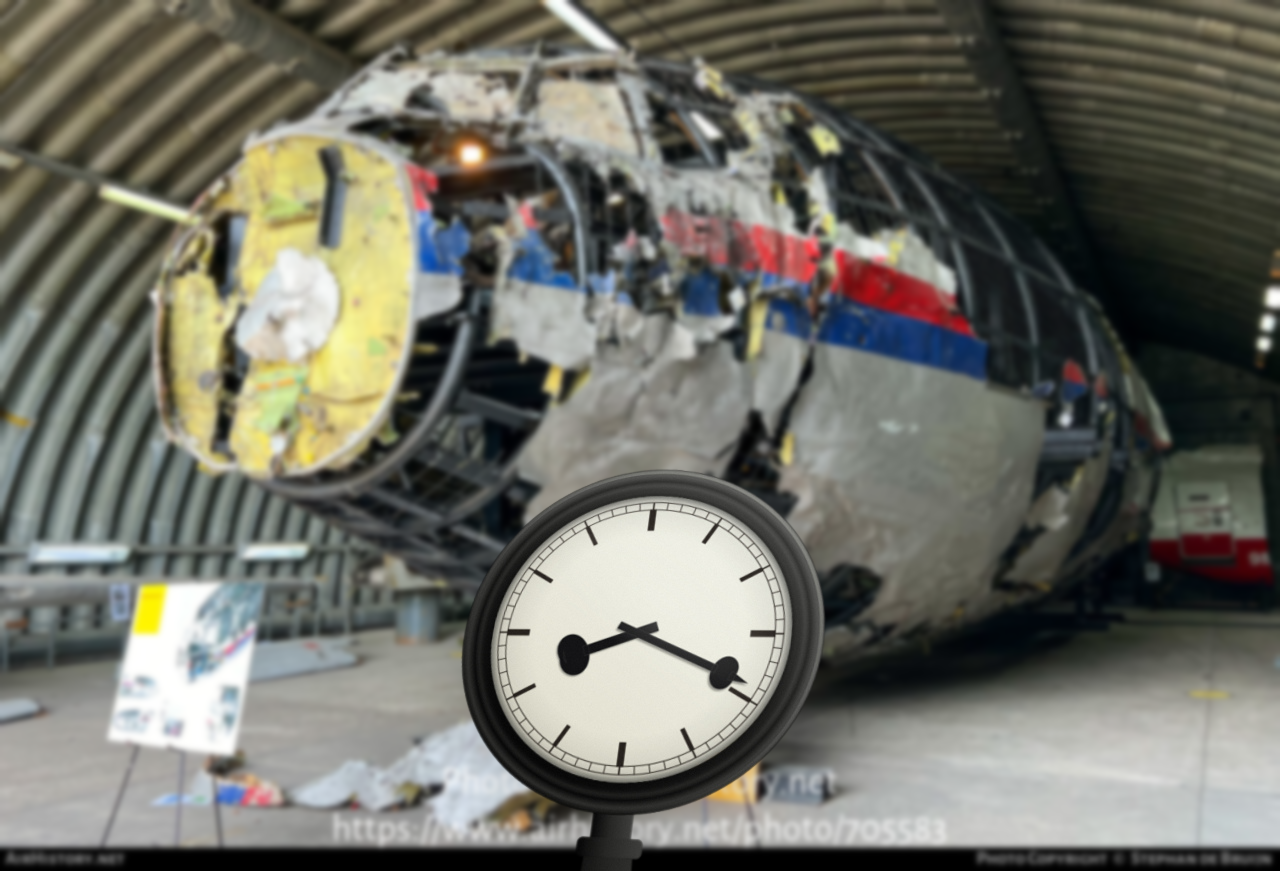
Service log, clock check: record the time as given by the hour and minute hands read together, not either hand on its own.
8:19
